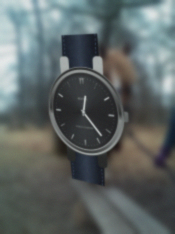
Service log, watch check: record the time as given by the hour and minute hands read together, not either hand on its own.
12:23
